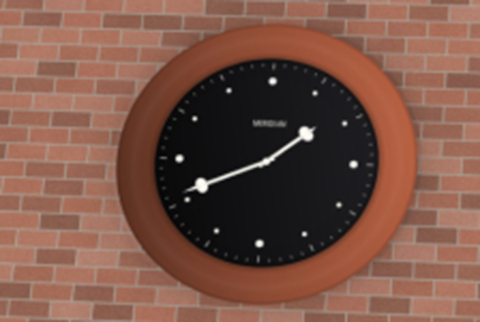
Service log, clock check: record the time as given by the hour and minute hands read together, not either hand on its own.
1:41
